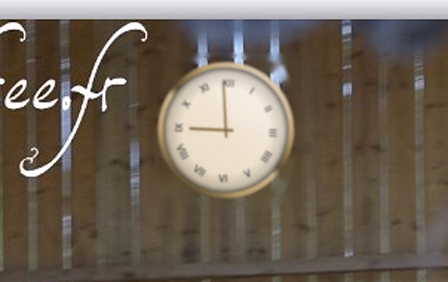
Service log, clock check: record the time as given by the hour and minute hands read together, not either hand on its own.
8:59
